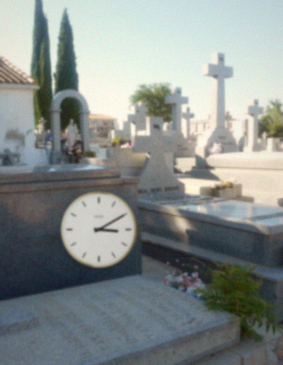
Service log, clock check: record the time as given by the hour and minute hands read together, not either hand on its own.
3:10
